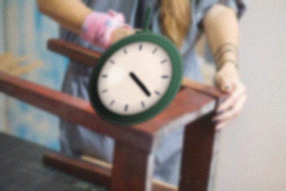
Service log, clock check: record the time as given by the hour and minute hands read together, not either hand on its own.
4:22
